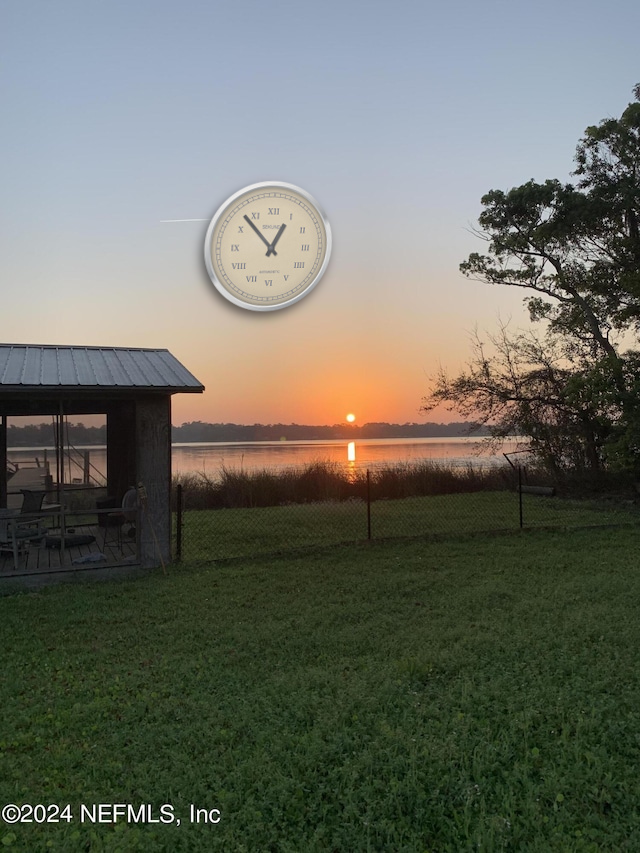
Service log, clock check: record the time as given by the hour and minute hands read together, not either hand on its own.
12:53
